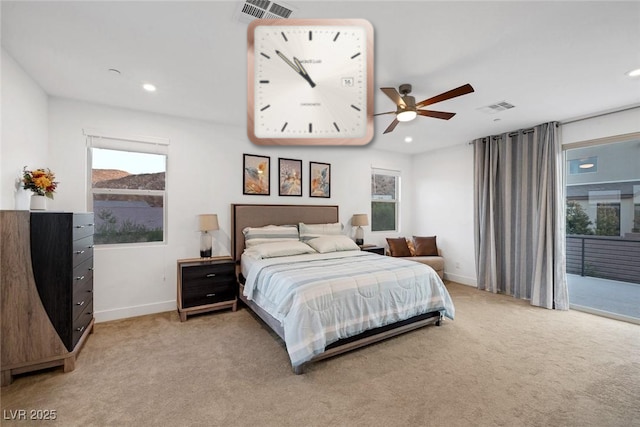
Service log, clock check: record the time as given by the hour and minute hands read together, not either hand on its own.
10:52
